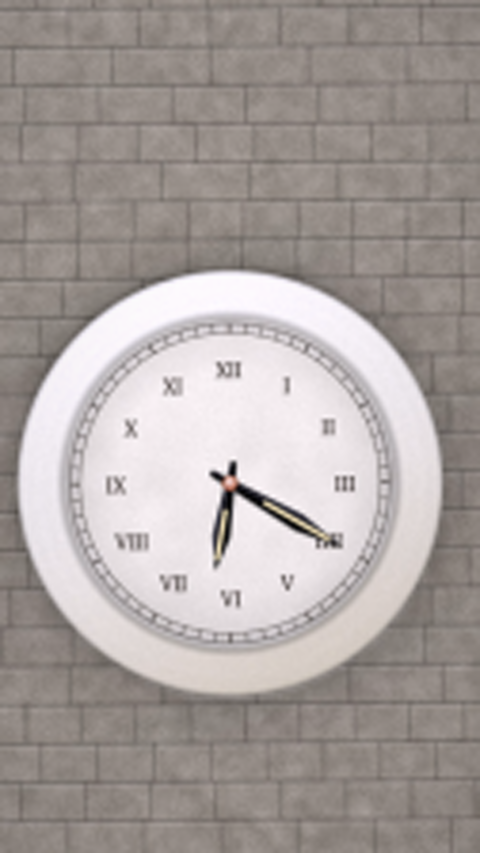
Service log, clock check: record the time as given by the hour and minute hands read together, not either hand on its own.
6:20
